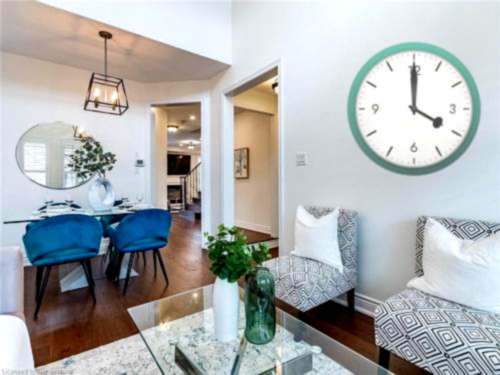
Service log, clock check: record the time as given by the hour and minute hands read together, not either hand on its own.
4:00
